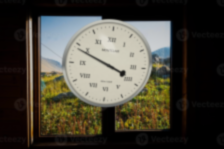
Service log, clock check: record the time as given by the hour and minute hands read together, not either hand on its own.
3:49
